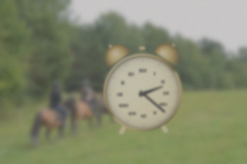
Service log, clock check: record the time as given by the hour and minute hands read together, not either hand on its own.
2:22
